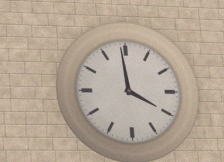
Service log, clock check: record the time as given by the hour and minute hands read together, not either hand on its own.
3:59
